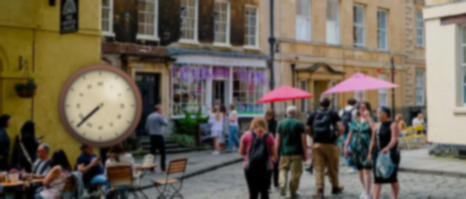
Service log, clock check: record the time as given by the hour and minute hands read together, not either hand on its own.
7:38
